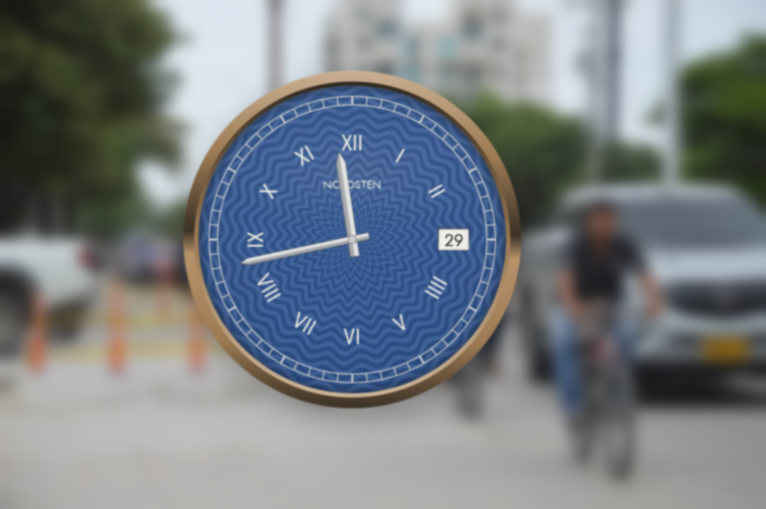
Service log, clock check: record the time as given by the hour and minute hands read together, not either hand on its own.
11:43
